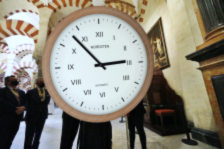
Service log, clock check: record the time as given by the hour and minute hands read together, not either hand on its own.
2:53
